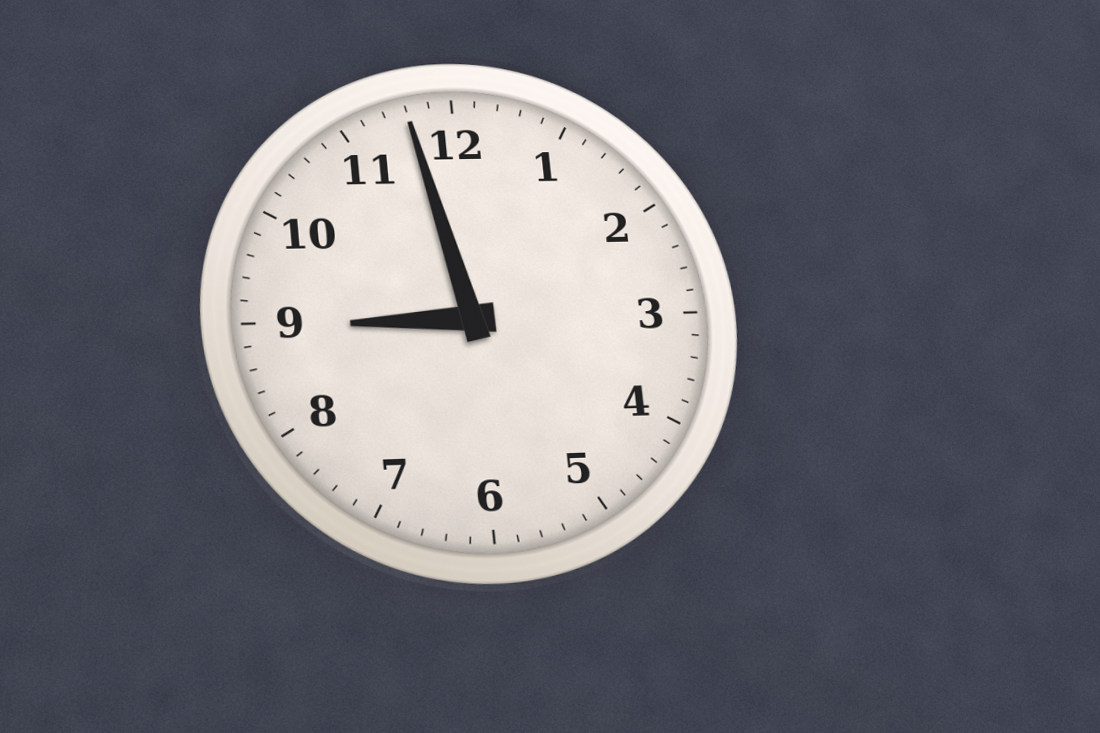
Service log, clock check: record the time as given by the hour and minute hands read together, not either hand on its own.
8:58
